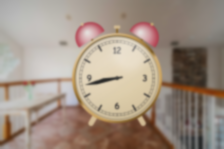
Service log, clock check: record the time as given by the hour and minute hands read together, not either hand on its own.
8:43
